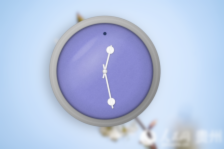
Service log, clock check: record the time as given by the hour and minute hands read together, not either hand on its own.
12:28
